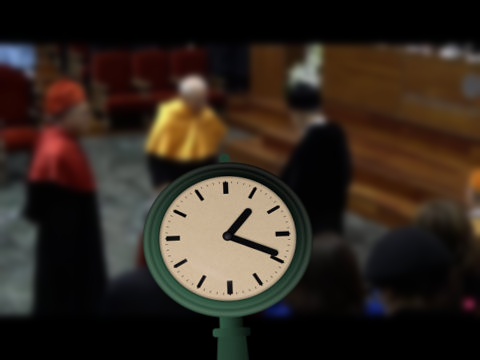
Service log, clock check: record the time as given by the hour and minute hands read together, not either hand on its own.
1:19
